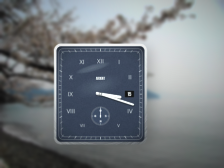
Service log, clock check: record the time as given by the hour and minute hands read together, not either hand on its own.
3:18
